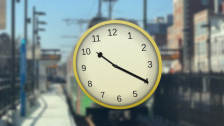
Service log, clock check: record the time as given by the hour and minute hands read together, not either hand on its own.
10:20
